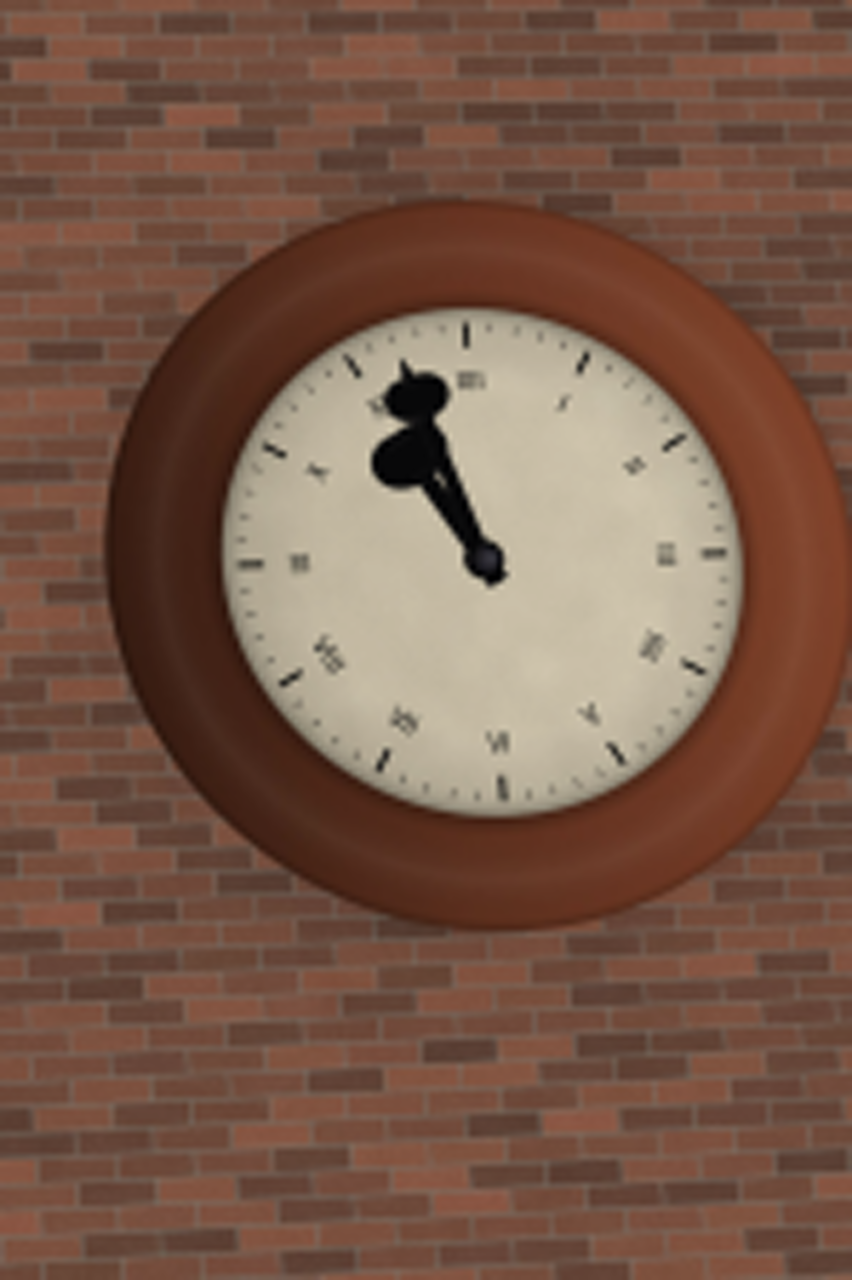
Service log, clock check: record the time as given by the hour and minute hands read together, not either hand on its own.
10:57
